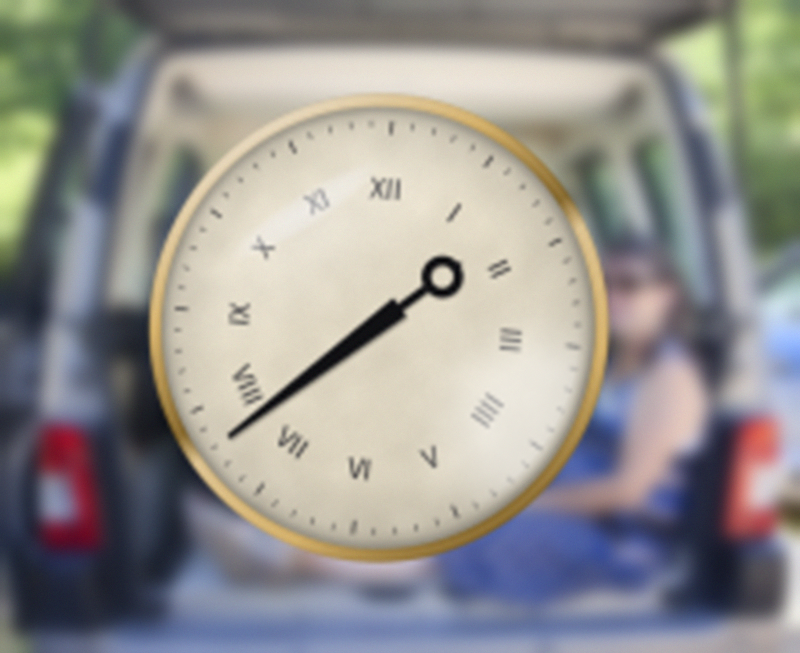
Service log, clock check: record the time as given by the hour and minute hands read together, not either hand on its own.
1:38
